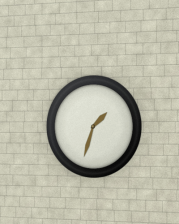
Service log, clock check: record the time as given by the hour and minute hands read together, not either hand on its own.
1:33
